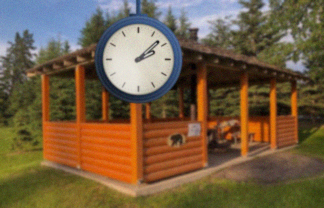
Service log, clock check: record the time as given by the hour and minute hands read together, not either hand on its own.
2:08
